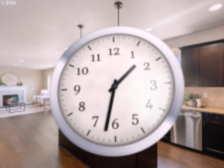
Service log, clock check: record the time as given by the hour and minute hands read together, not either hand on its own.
1:32
